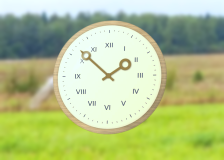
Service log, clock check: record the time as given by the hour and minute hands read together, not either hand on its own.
1:52
